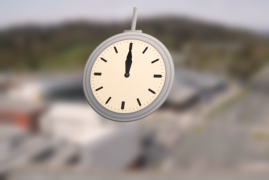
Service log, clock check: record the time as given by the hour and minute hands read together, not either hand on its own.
12:00
